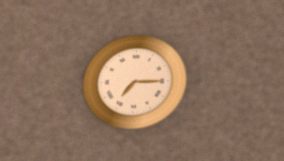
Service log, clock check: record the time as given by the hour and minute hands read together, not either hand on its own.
7:15
